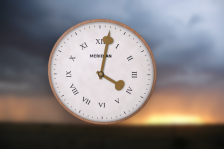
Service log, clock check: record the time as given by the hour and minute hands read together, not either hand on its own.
4:02
